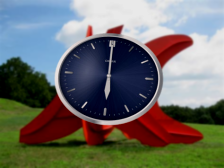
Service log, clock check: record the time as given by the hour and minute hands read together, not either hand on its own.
6:00
